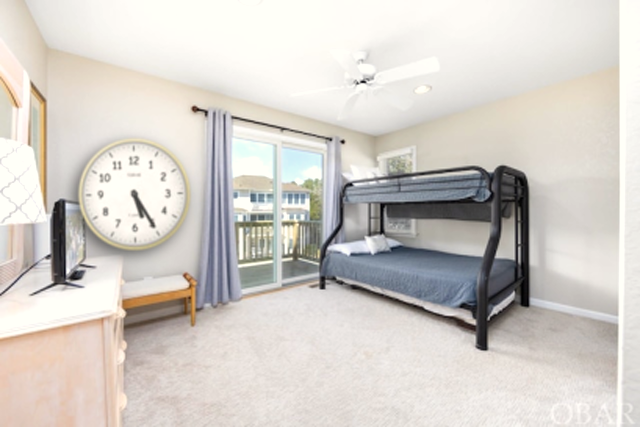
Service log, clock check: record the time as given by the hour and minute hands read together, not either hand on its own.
5:25
